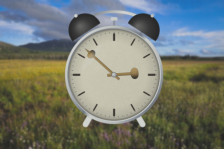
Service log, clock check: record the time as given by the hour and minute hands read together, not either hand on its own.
2:52
